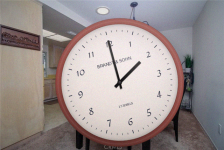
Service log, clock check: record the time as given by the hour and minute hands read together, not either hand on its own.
2:00
